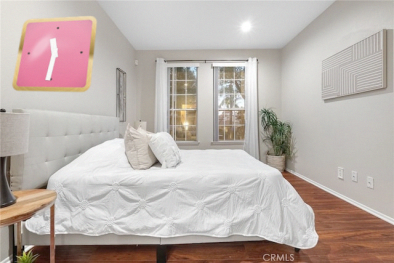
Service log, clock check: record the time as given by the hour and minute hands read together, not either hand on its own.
11:31
